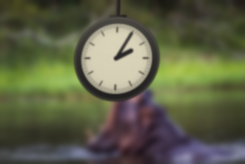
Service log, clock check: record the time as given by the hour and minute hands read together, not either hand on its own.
2:05
